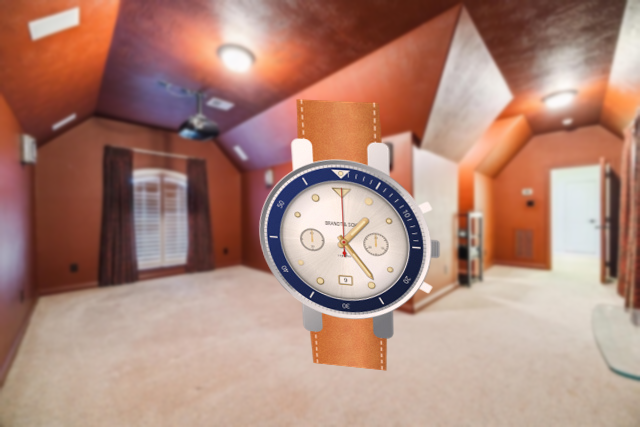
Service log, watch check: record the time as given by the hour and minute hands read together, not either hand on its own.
1:24
